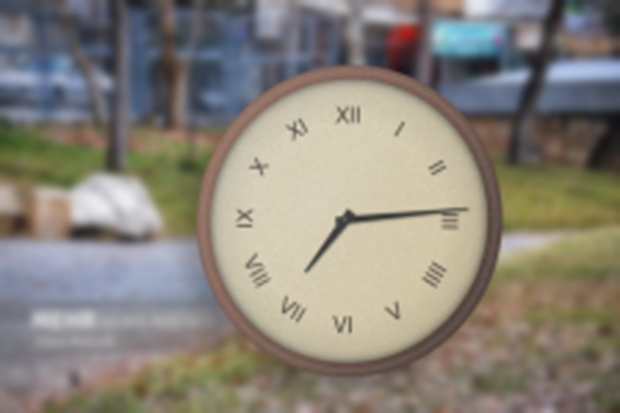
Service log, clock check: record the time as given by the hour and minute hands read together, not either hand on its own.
7:14
